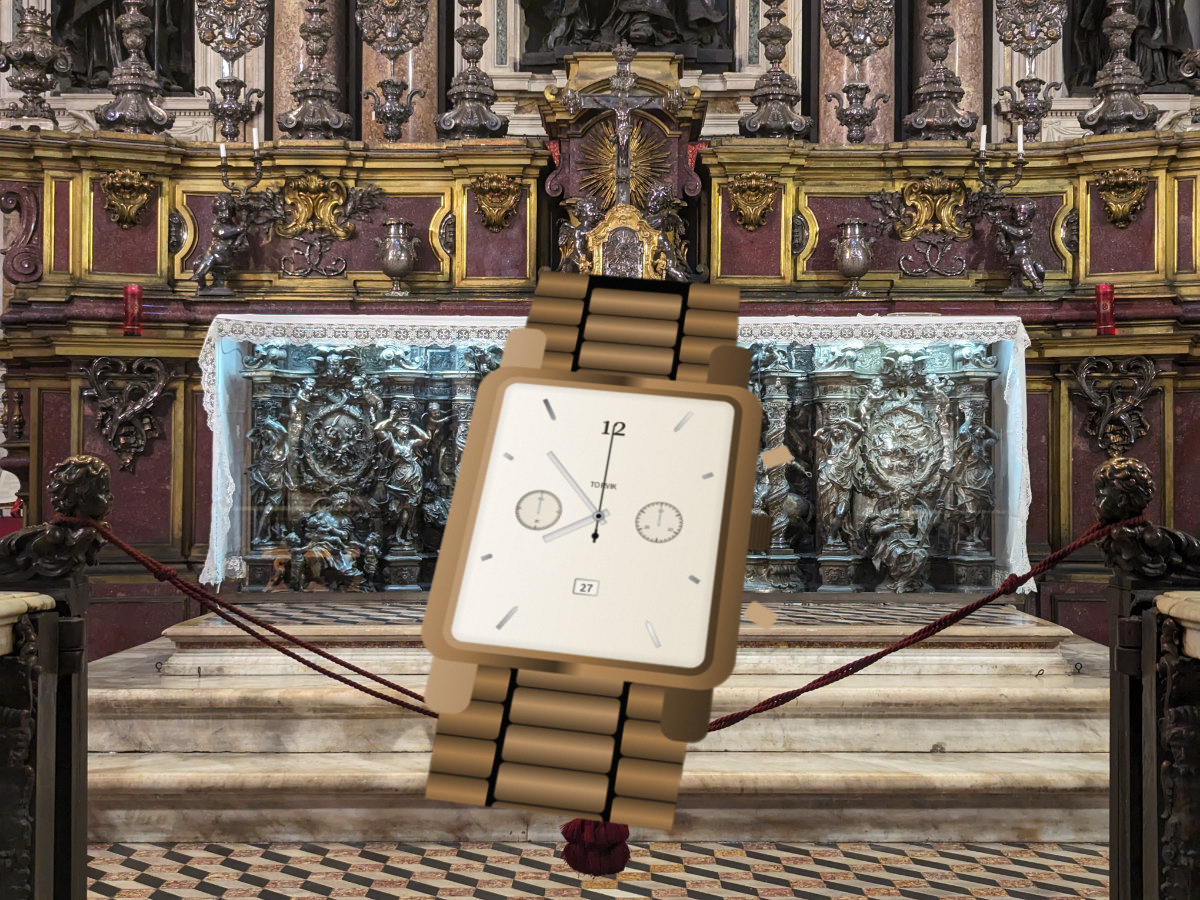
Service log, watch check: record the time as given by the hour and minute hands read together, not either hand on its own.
7:53
